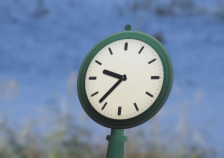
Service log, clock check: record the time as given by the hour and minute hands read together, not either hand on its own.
9:37
